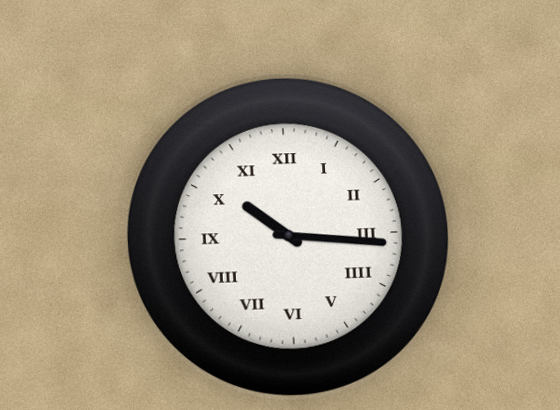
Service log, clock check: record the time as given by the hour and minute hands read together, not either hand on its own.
10:16
